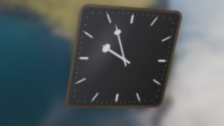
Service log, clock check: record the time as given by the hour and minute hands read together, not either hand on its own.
9:56
